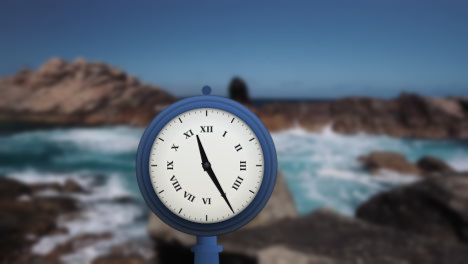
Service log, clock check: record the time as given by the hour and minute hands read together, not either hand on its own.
11:25
